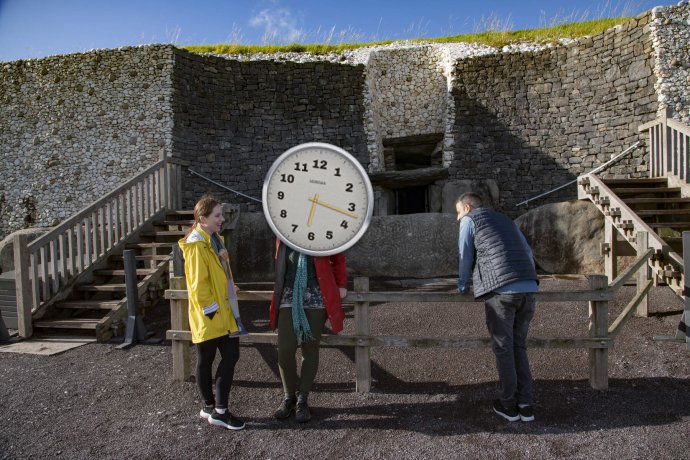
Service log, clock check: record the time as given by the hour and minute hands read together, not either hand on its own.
6:17
